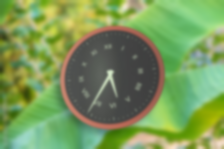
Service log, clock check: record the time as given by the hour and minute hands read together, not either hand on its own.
5:36
